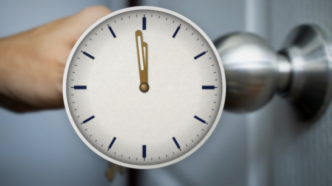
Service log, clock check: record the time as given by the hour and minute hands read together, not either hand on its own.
11:59
